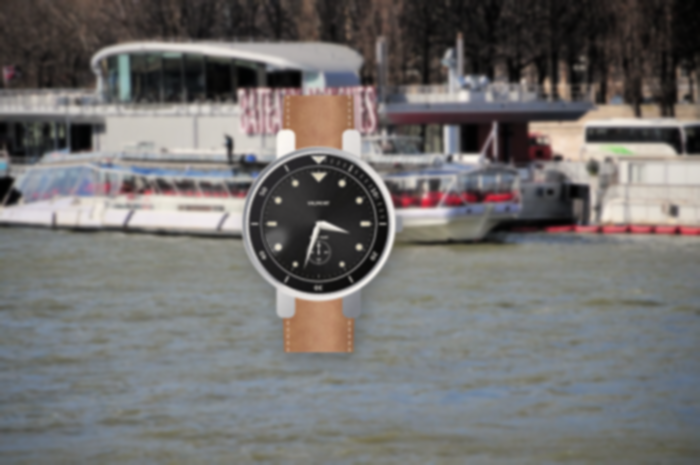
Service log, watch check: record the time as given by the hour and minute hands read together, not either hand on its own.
3:33
